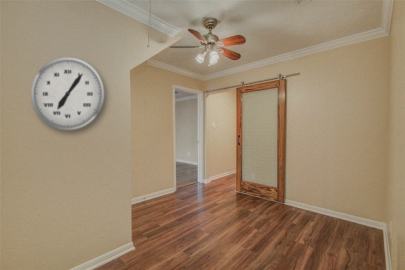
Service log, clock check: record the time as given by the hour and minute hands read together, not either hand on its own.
7:06
